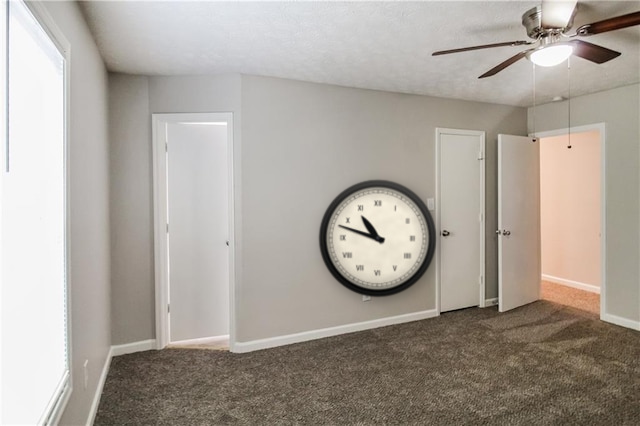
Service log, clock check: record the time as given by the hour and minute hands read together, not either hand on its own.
10:48
